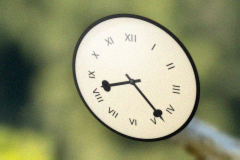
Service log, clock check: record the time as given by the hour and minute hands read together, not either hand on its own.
8:23
